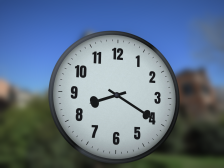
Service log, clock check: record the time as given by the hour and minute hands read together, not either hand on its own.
8:20
